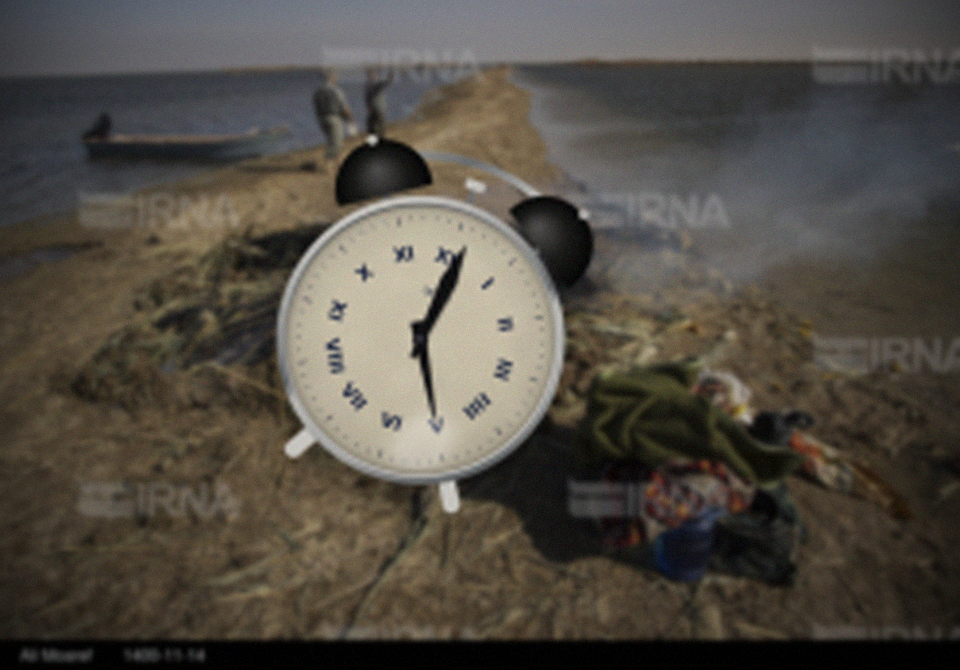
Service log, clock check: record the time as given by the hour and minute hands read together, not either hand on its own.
5:01
